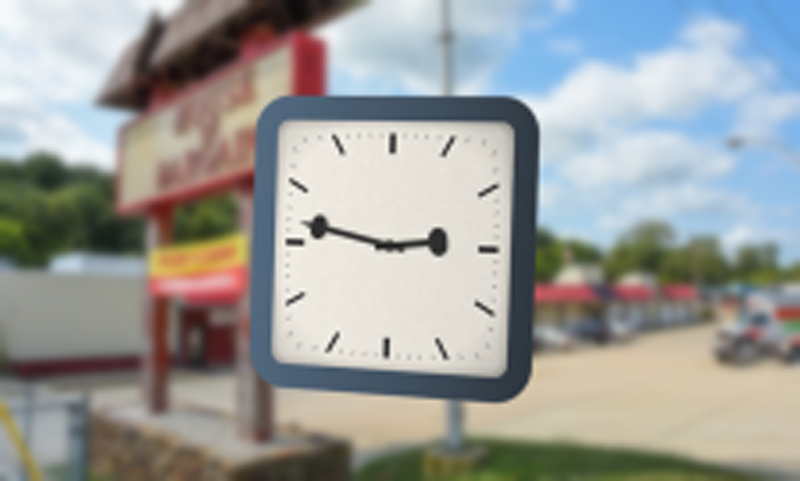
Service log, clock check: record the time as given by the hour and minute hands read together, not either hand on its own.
2:47
